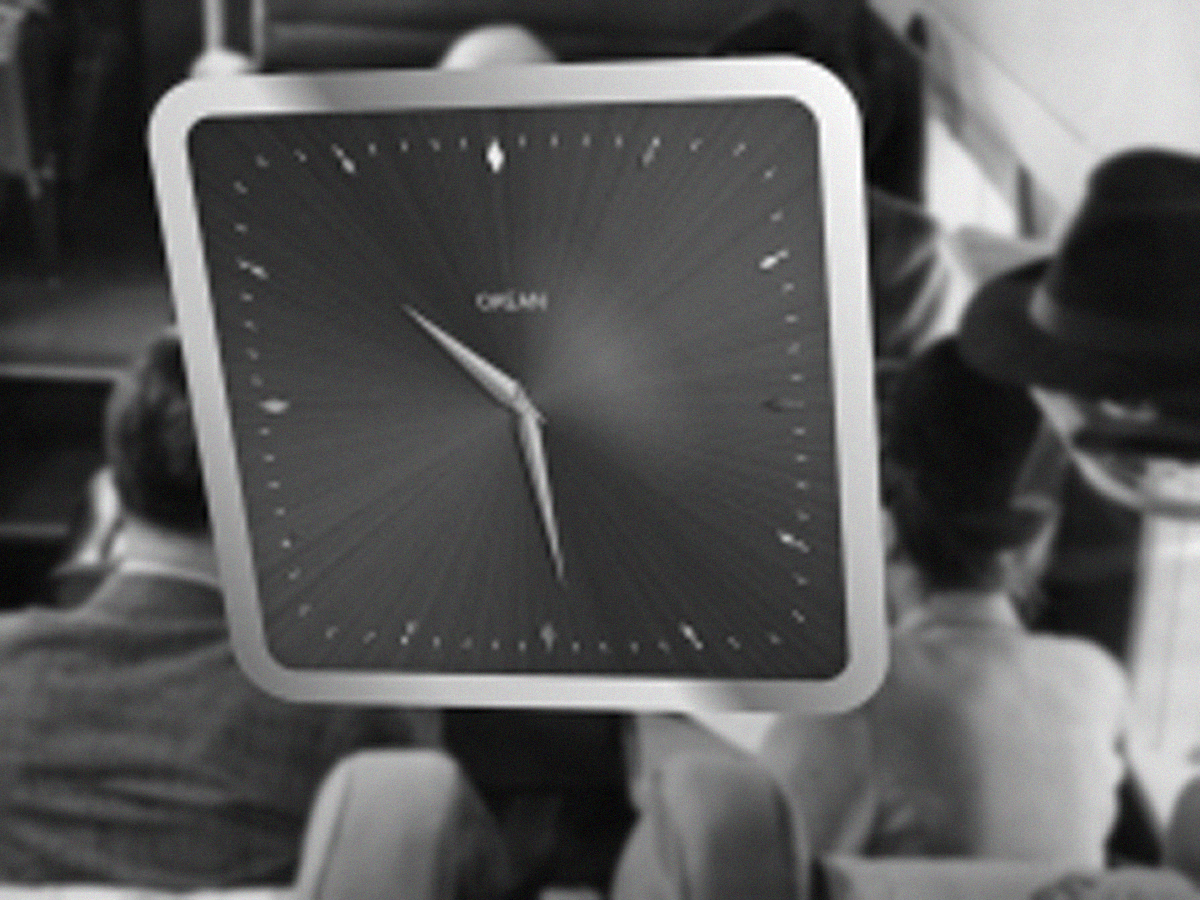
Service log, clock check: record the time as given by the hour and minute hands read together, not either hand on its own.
10:29
